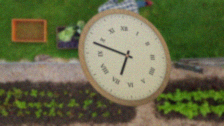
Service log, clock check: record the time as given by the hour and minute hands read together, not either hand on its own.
6:48
